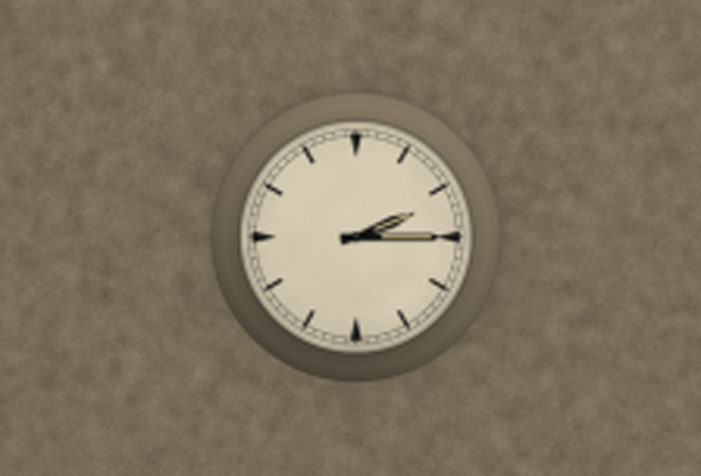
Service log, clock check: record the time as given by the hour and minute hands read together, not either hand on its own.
2:15
